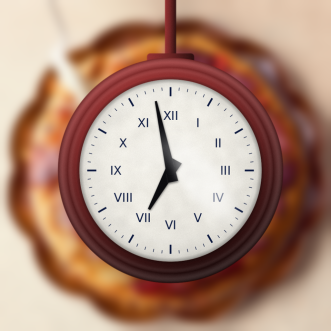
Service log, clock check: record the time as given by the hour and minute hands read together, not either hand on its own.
6:58
